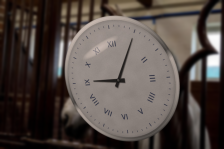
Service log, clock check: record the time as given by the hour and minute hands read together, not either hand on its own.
9:05
